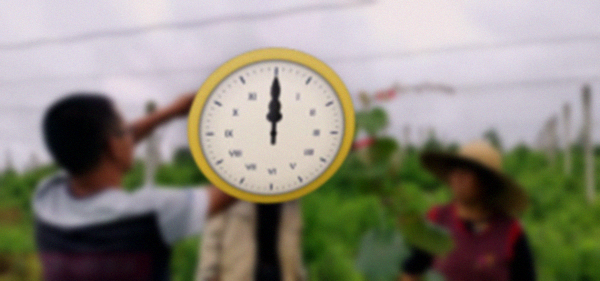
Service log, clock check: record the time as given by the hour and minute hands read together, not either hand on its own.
12:00
